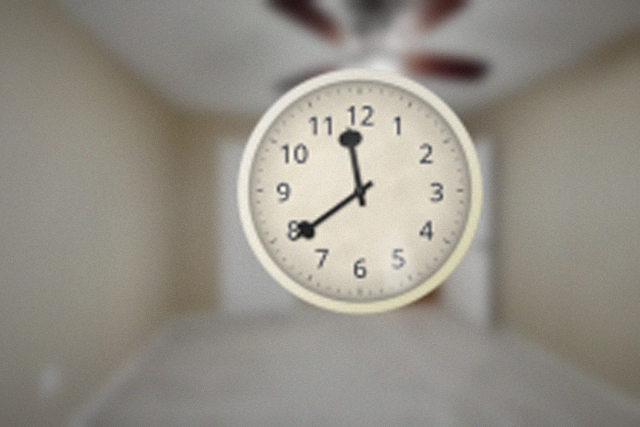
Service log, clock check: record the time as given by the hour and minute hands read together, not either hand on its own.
11:39
